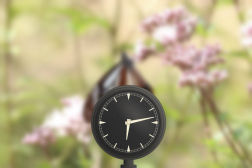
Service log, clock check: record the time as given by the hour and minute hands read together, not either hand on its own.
6:13
